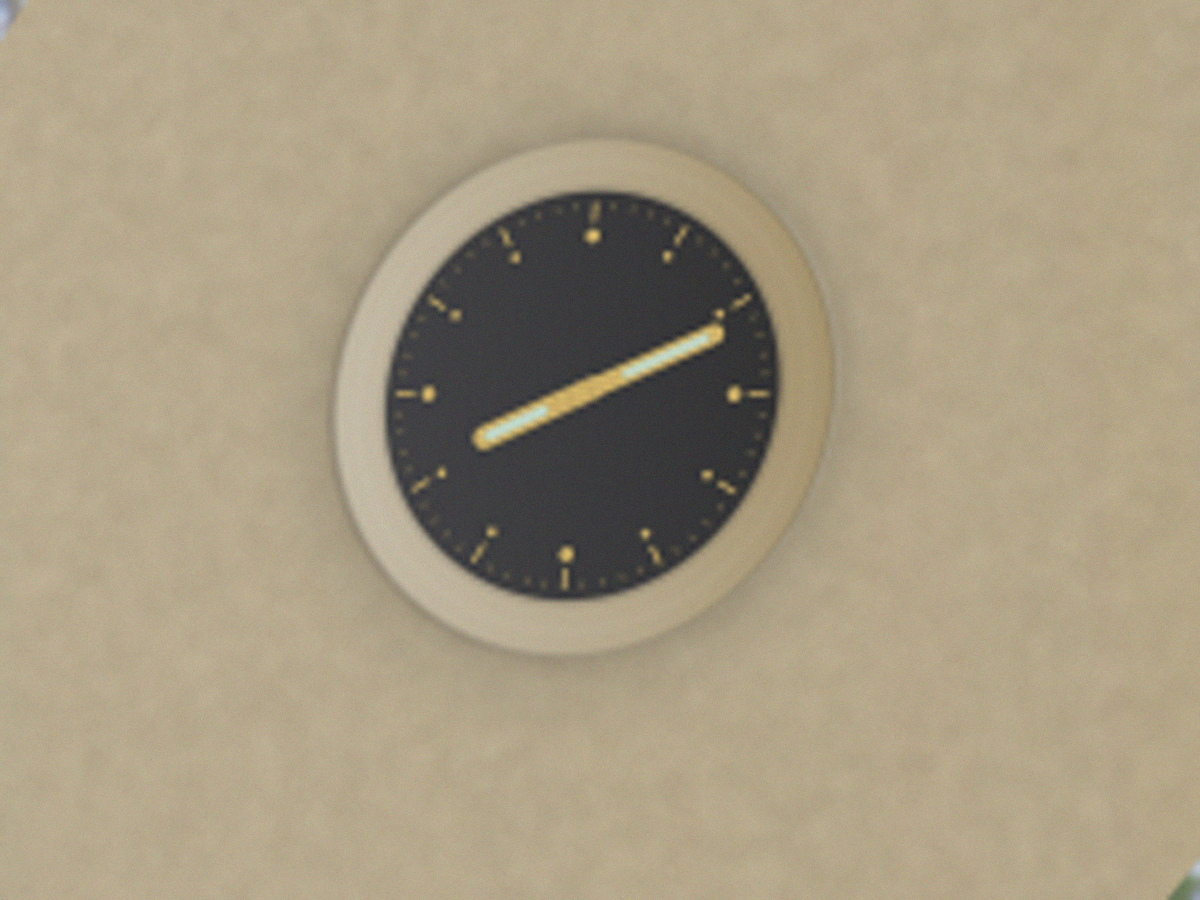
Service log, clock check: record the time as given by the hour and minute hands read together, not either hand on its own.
8:11
